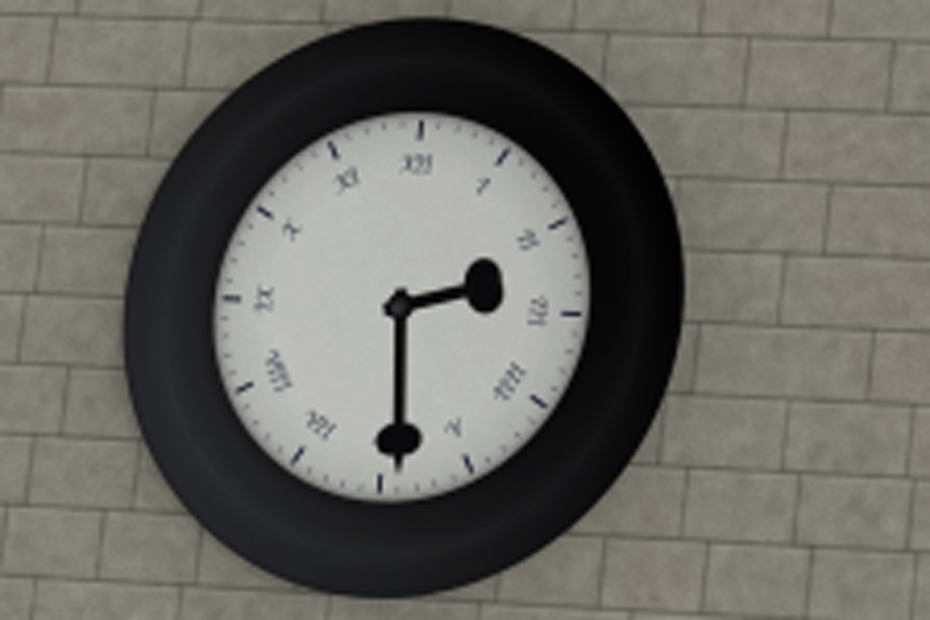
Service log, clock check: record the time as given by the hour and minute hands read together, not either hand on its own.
2:29
